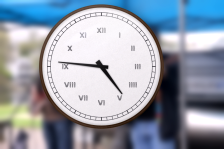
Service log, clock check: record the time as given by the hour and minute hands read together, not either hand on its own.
4:46
